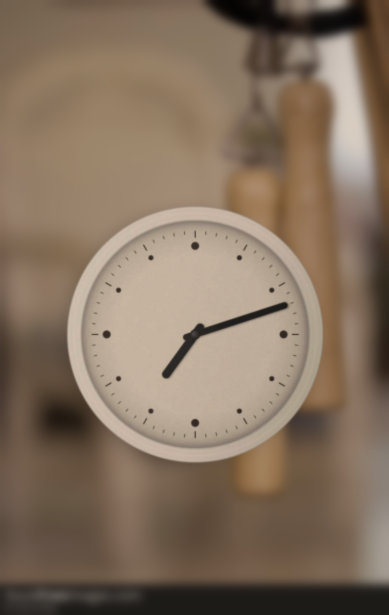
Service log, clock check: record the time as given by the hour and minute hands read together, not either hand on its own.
7:12
